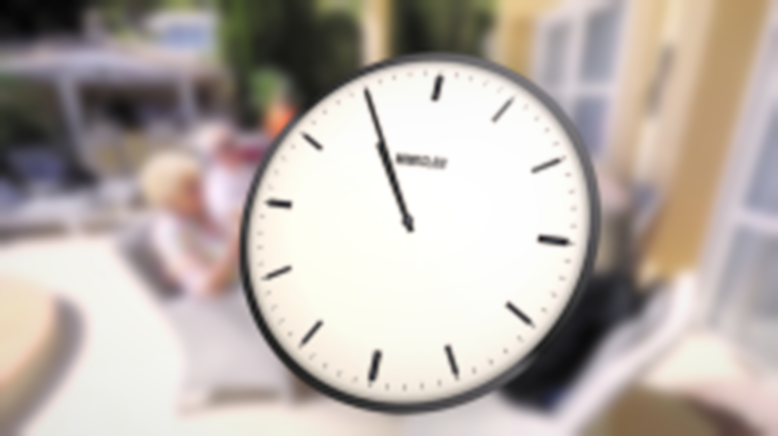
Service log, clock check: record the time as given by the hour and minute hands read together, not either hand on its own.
10:55
